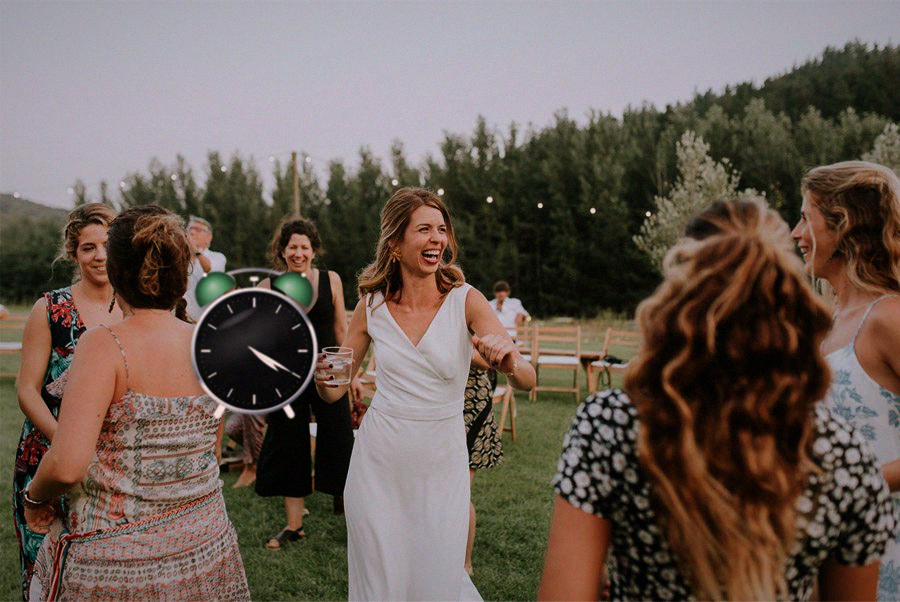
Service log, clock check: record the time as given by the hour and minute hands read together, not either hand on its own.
4:20
